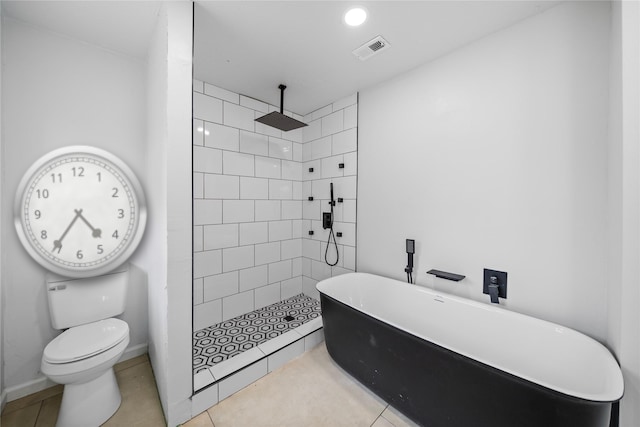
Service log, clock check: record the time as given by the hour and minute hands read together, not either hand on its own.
4:36
